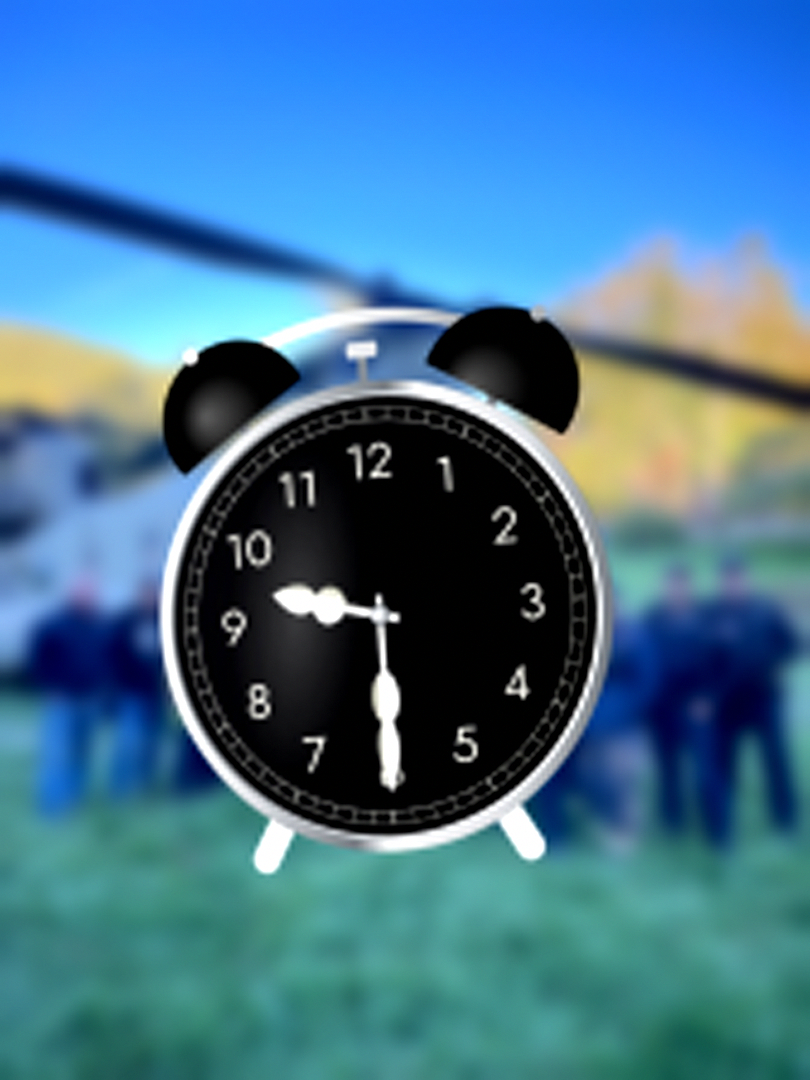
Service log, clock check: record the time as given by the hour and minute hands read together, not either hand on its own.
9:30
